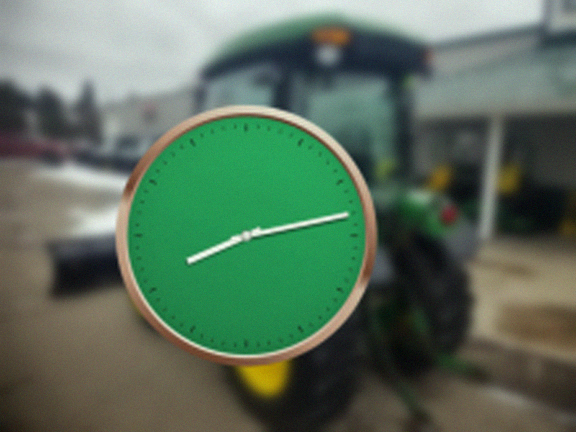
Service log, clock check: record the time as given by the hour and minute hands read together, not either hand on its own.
8:13
